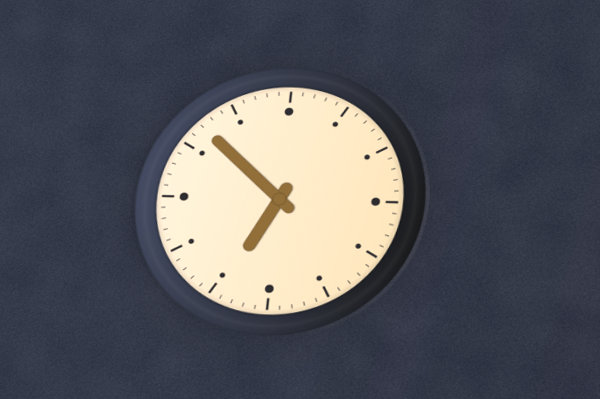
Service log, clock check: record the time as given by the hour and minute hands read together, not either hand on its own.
6:52
